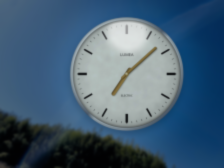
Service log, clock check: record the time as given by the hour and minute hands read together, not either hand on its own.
7:08
